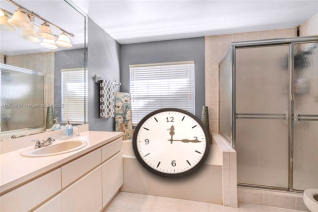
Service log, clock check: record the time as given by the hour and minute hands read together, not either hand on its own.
12:16
